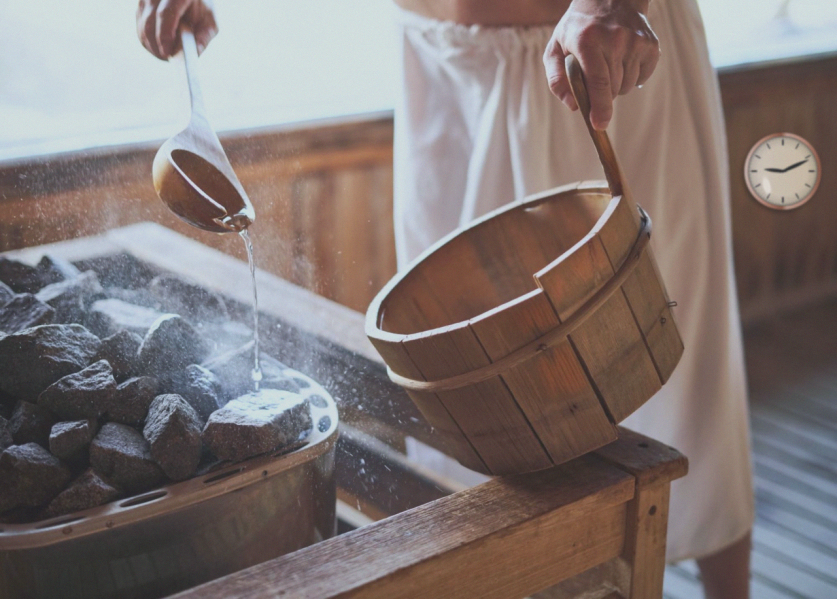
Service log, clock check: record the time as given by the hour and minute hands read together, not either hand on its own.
9:11
